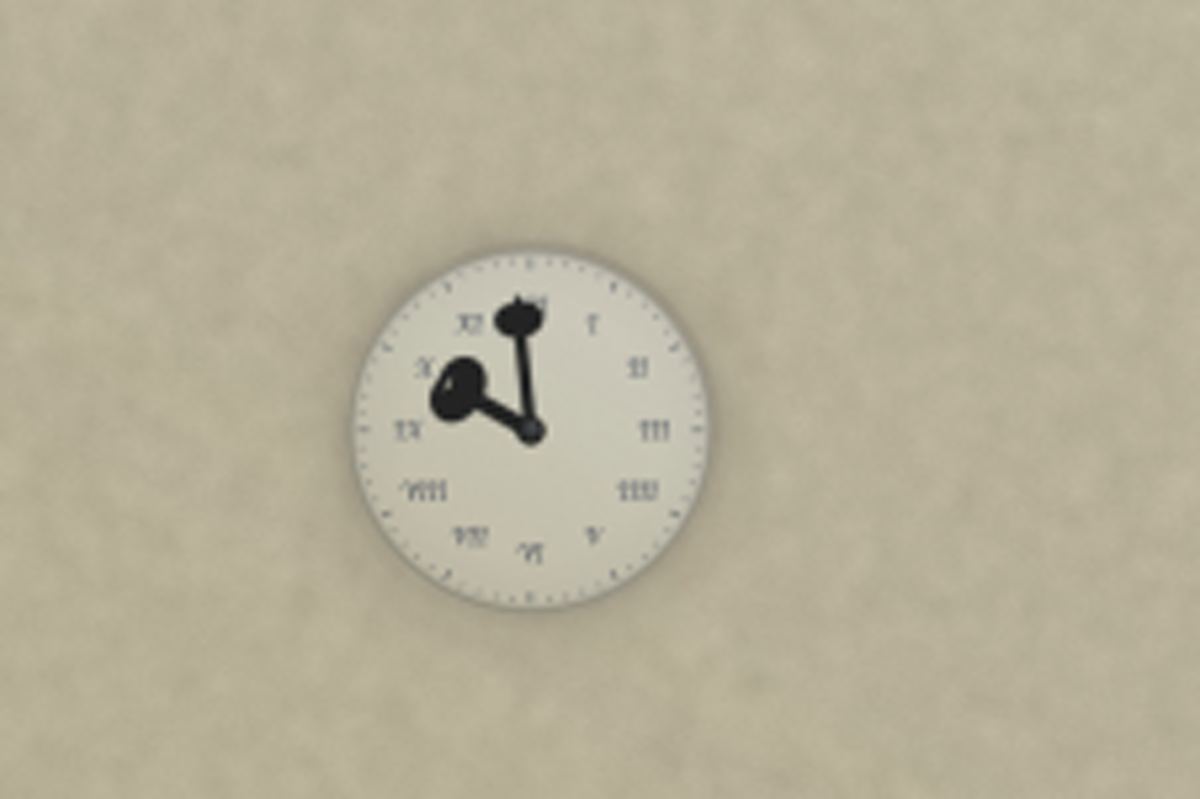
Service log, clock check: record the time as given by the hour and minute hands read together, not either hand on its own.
9:59
